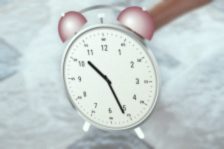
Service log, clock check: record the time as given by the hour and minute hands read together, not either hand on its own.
10:26
